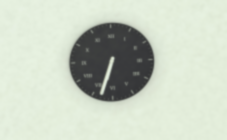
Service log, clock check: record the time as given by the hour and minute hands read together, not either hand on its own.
6:33
